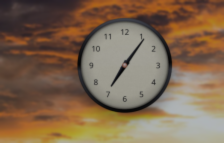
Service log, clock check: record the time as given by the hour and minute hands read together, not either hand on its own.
7:06
